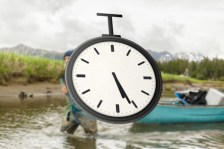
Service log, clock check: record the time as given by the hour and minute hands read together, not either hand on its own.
5:26
